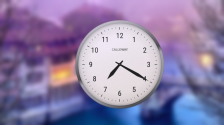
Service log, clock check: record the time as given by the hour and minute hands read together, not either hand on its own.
7:20
